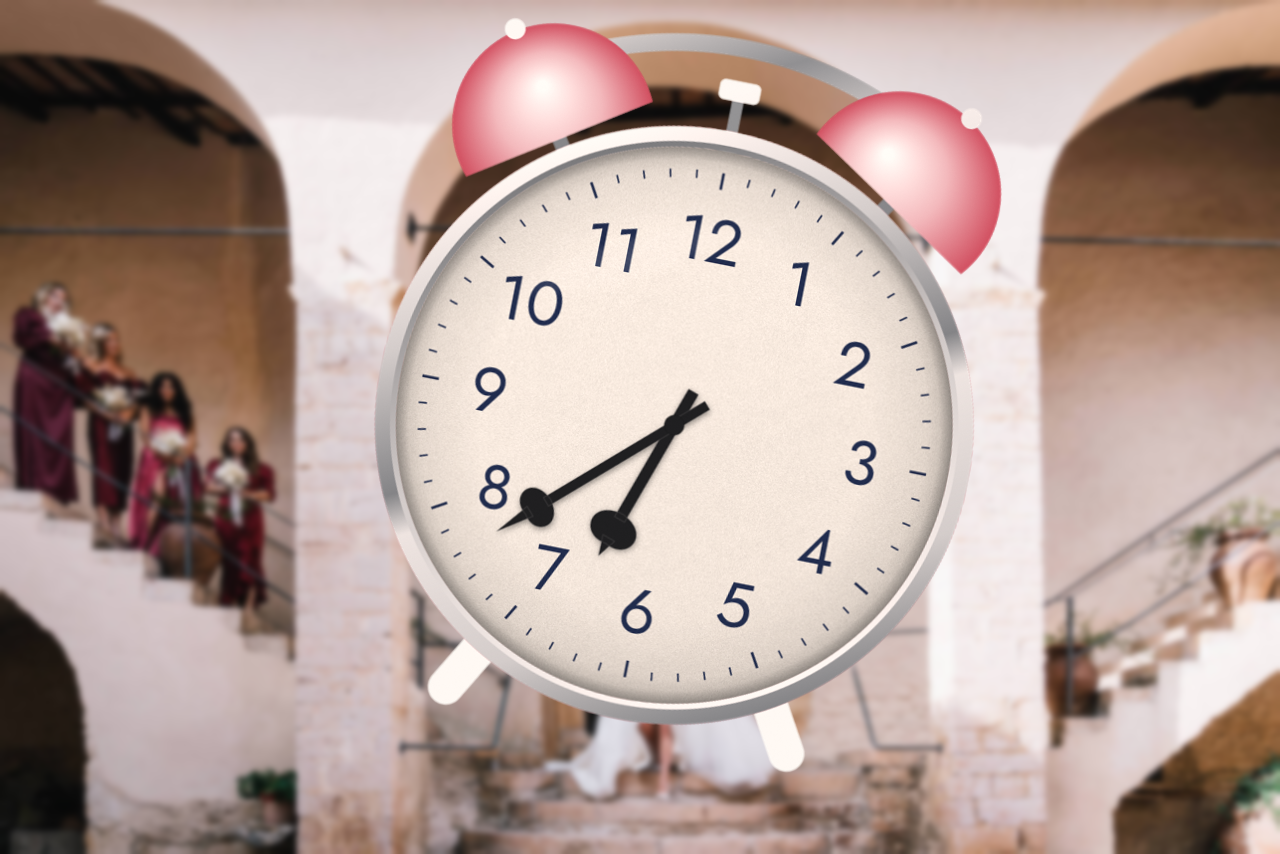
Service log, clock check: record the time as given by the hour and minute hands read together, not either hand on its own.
6:38
